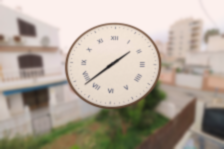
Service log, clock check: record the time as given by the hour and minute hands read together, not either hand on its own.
1:38
